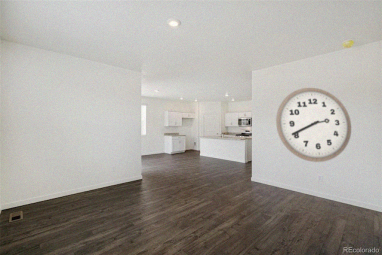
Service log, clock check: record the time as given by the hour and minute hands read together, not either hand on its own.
2:41
